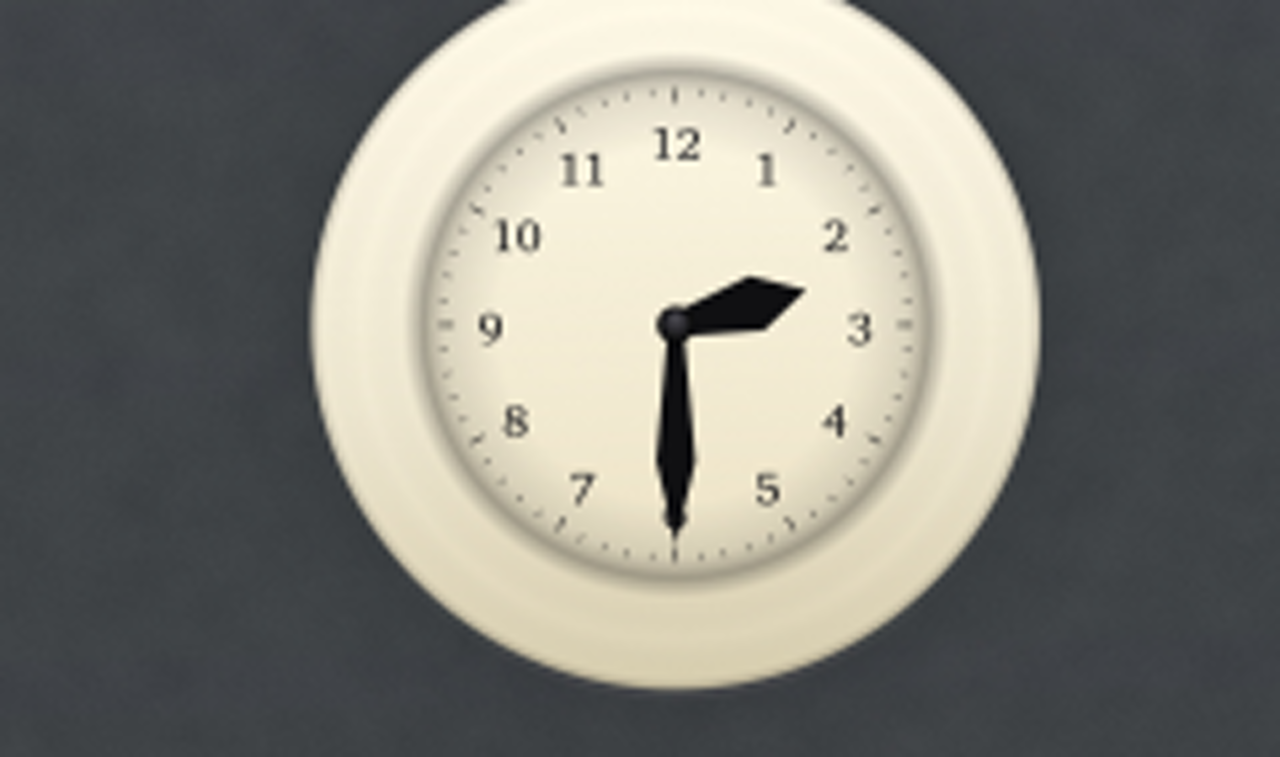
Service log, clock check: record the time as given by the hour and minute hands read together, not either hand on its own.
2:30
